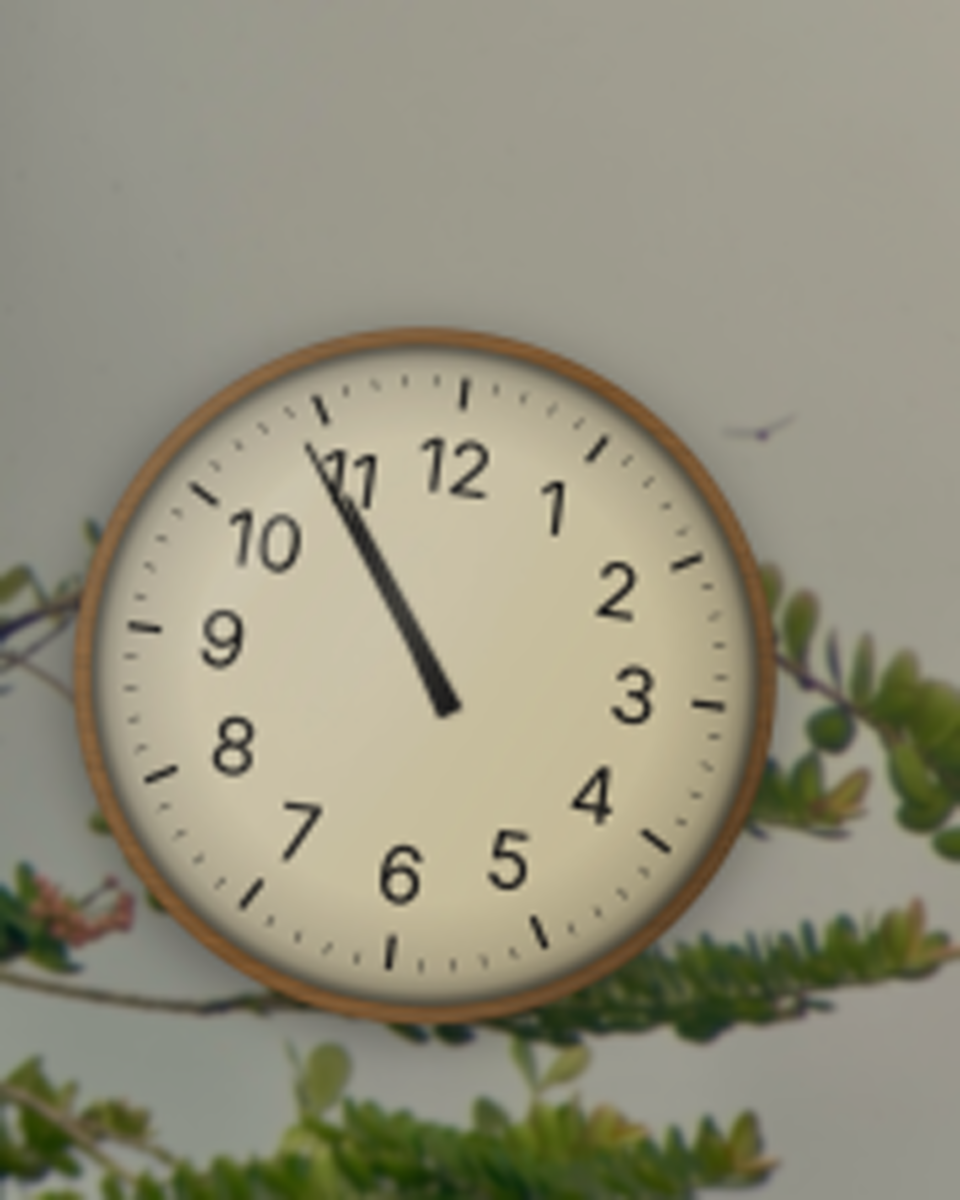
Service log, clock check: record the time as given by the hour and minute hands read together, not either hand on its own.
10:54
